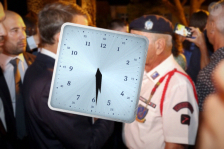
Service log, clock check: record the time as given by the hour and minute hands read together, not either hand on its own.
5:29
